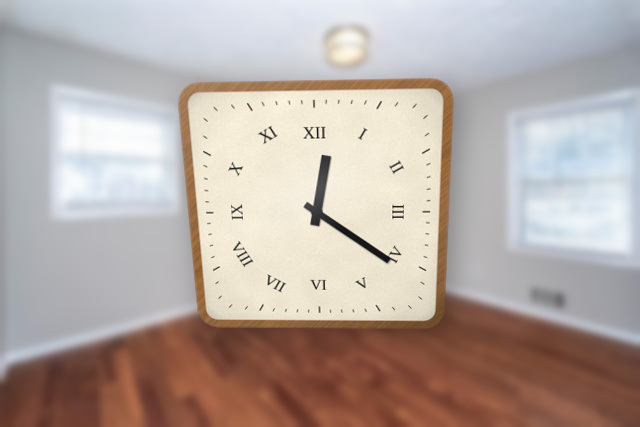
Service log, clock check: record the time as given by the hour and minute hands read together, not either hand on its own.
12:21
